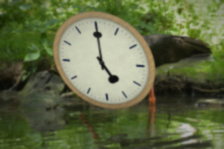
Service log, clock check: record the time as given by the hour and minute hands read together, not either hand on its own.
5:00
